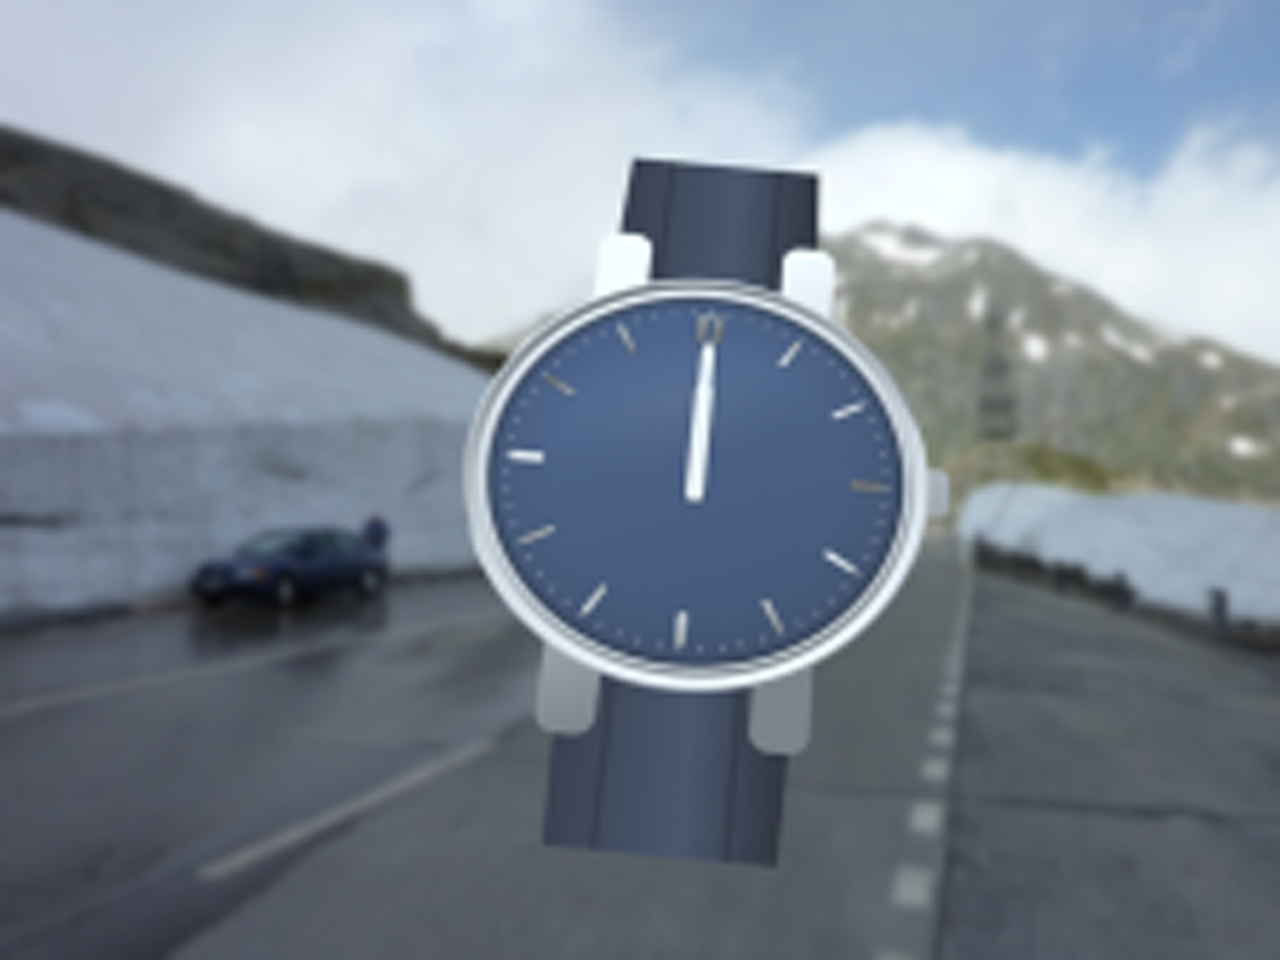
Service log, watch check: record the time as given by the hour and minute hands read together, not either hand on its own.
12:00
